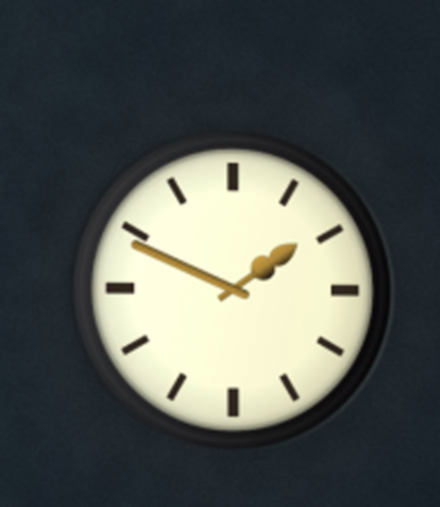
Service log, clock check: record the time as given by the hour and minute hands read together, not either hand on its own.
1:49
